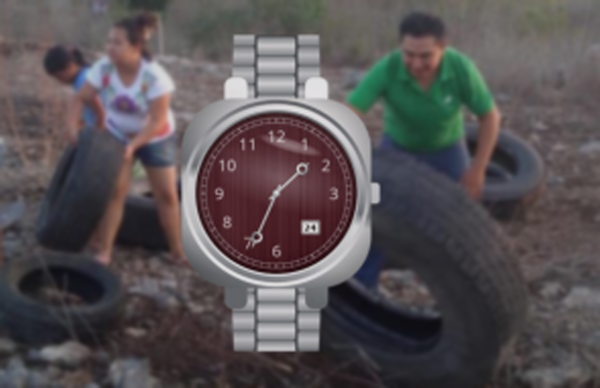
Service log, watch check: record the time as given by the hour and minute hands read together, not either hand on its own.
1:34
